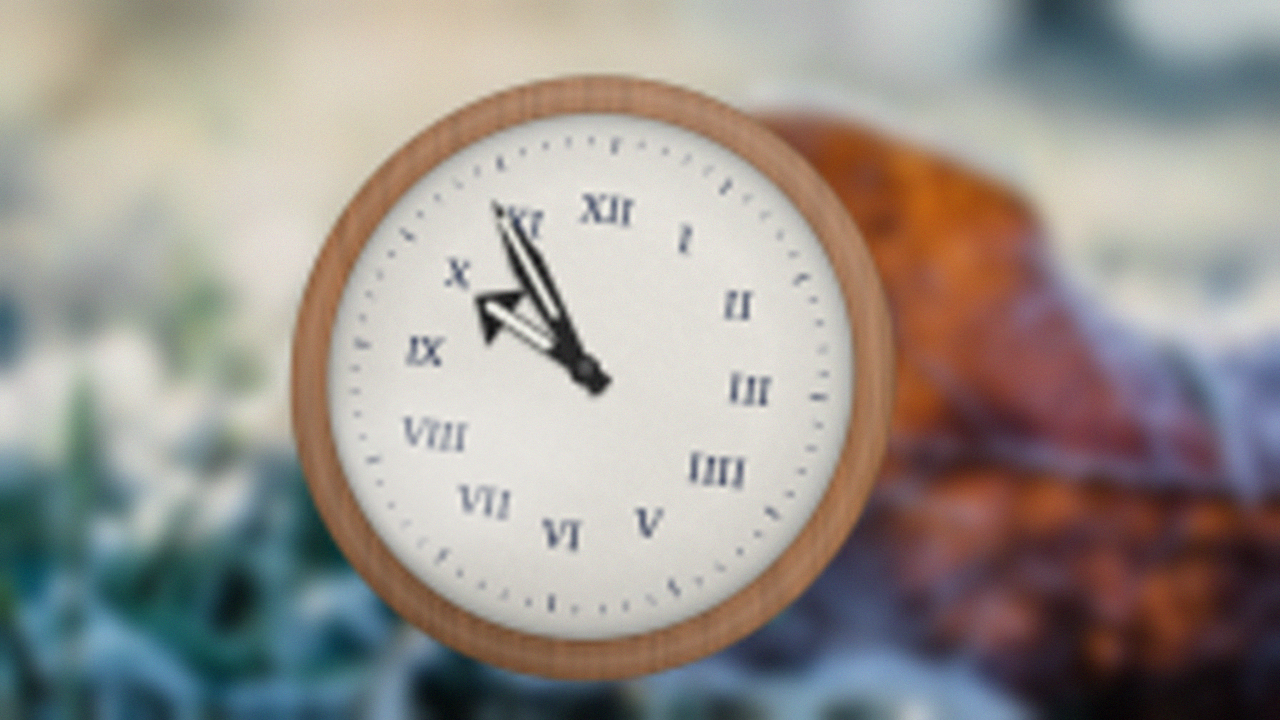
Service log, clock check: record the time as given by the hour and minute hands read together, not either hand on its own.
9:54
